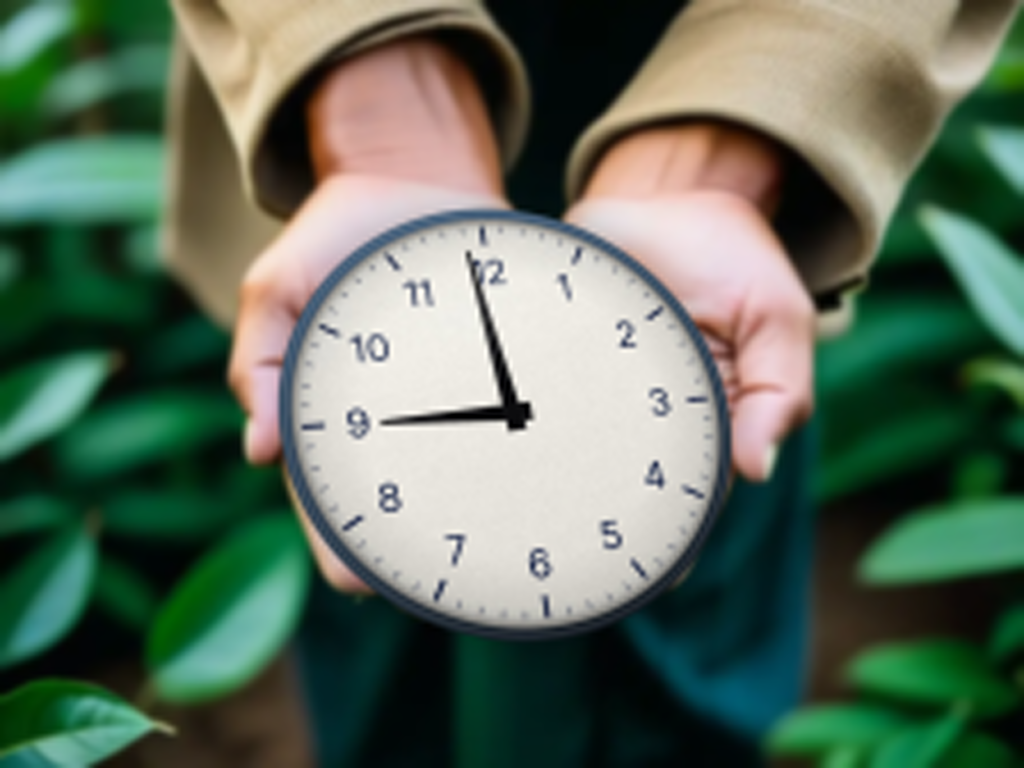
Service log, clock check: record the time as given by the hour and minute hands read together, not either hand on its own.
8:59
